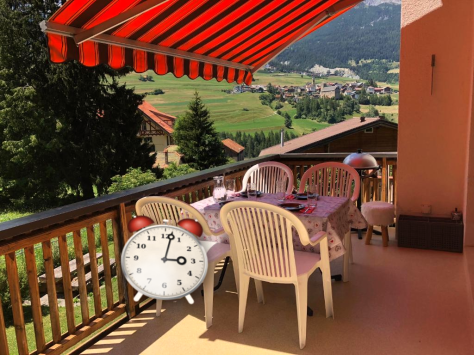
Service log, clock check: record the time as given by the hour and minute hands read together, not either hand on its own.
3:02
